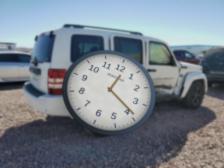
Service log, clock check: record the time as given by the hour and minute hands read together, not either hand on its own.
12:19
